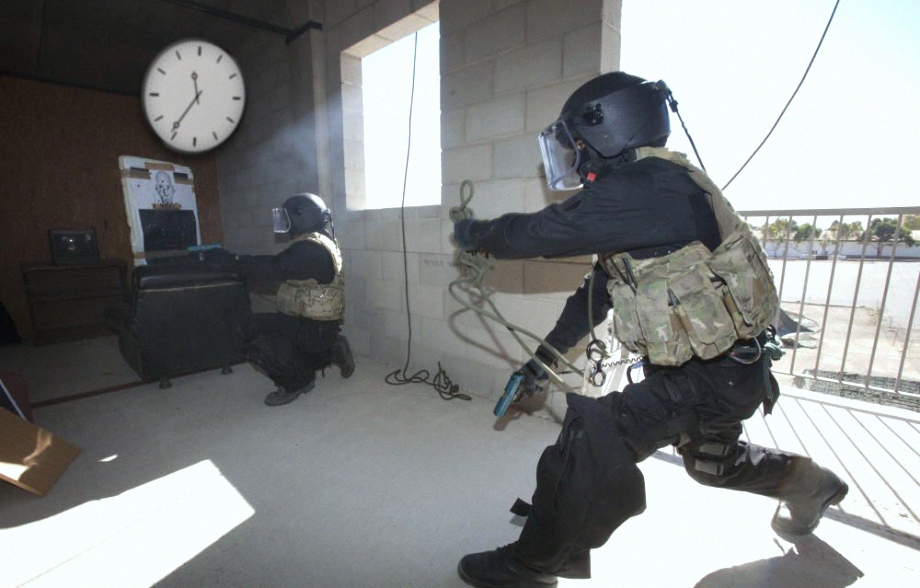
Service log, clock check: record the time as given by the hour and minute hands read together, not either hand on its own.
11:36
